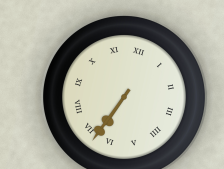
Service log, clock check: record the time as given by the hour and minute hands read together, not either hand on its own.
6:33
